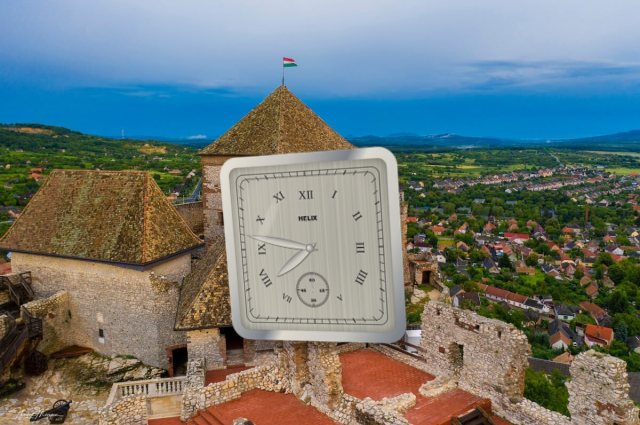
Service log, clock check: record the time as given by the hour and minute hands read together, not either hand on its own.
7:47
